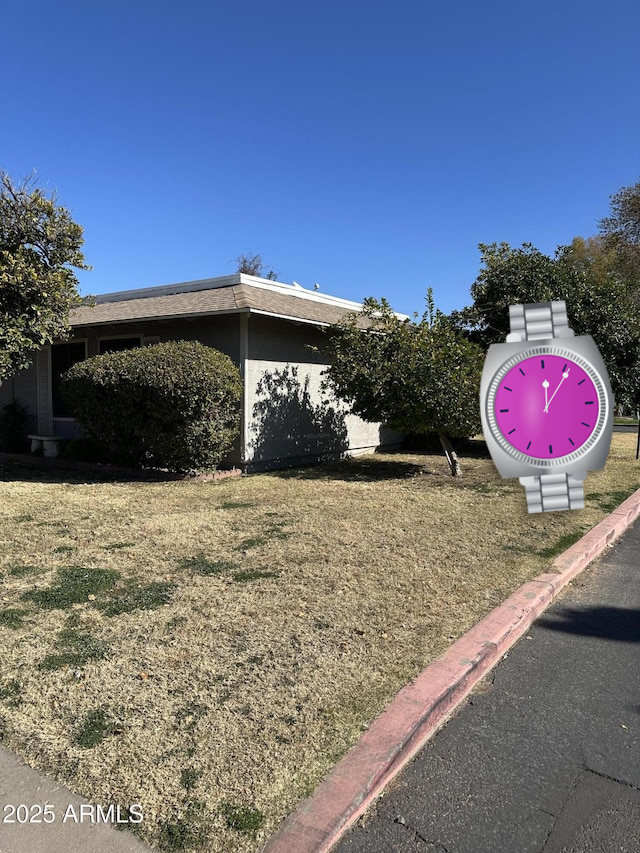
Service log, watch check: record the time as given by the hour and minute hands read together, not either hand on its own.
12:06
